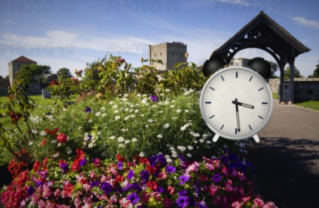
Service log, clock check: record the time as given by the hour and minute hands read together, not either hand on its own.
3:29
